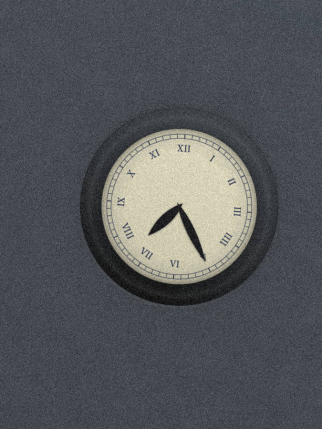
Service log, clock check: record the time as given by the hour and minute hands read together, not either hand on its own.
7:25
